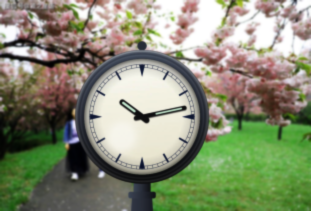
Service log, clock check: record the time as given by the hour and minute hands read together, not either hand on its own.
10:13
